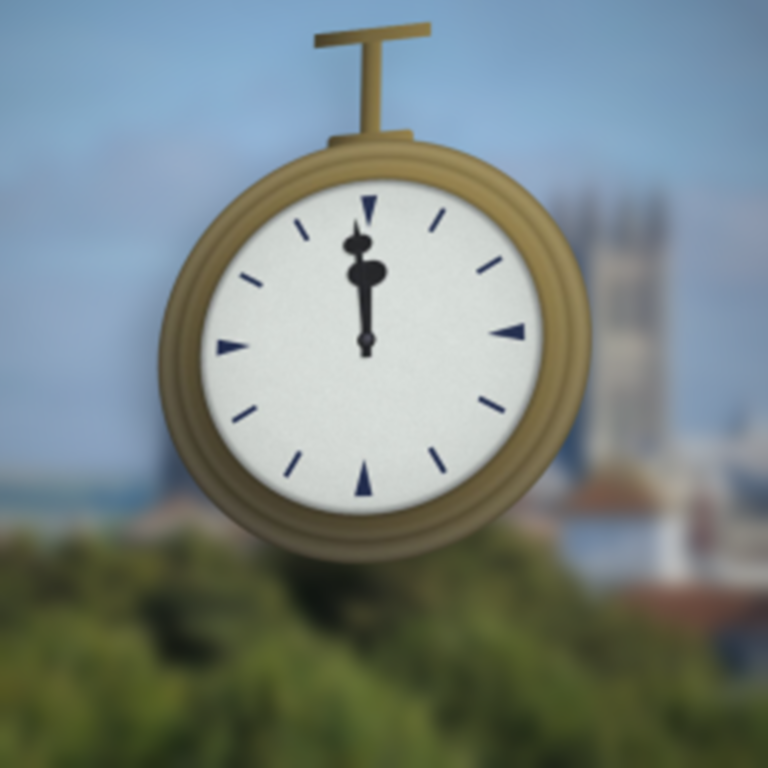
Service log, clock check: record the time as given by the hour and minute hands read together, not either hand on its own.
11:59
